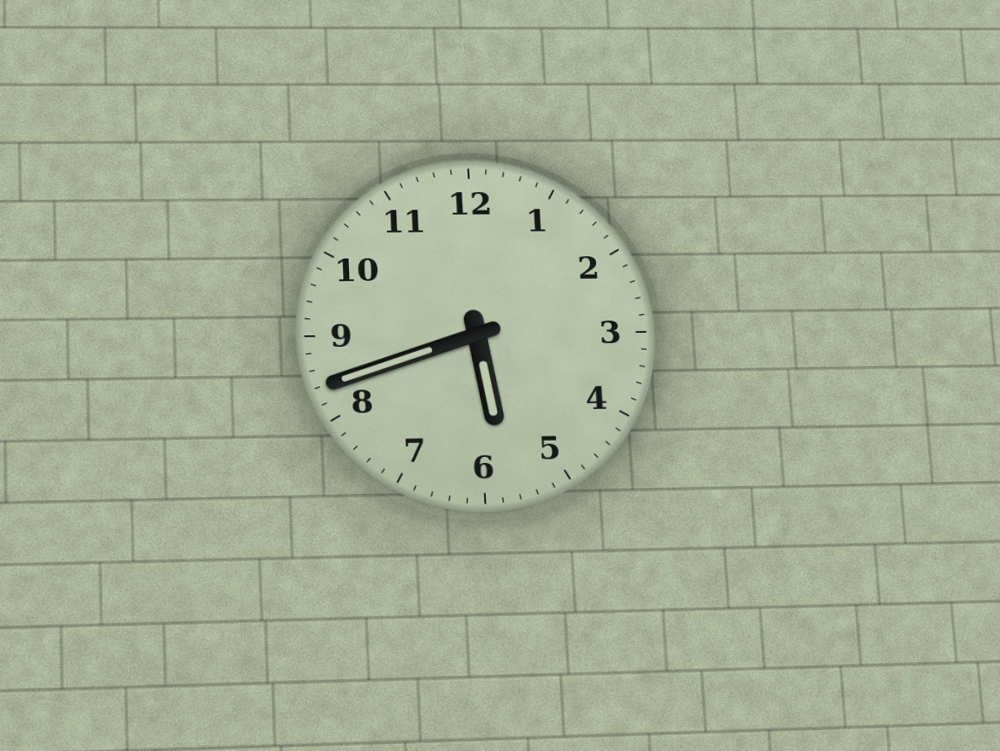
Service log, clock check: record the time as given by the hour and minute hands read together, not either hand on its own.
5:42
